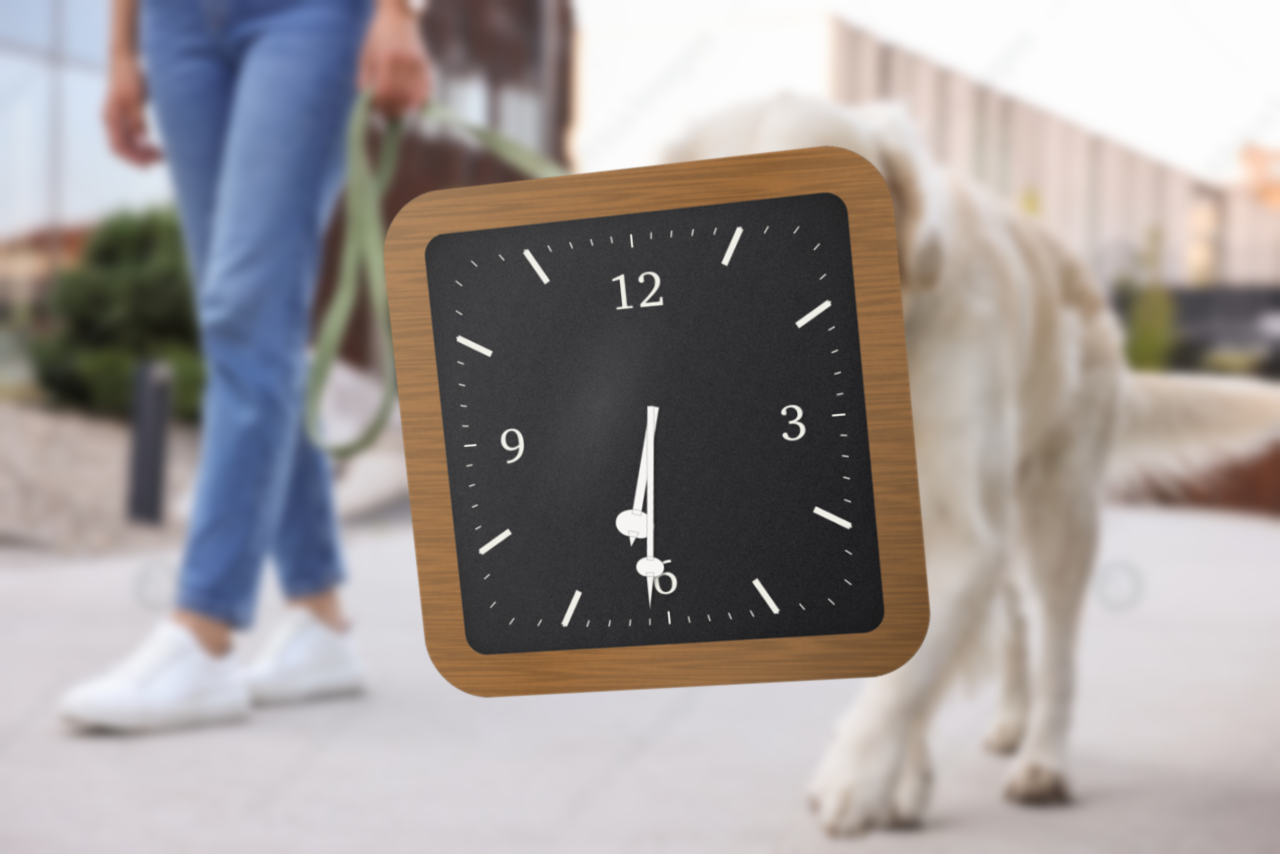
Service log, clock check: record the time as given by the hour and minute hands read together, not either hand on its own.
6:31
